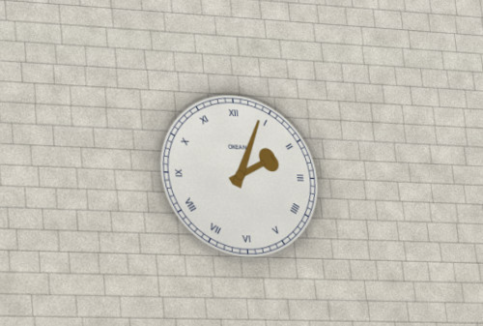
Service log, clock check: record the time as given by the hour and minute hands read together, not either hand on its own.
2:04
